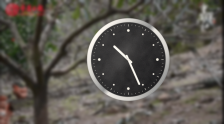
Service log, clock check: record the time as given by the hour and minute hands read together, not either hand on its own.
10:26
